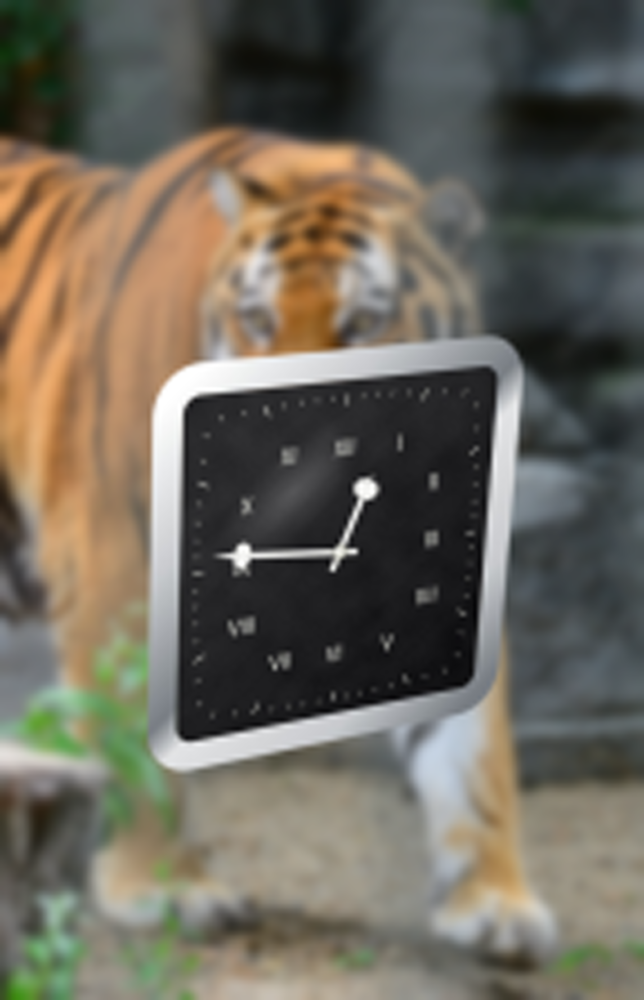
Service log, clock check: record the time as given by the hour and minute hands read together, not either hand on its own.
12:46
